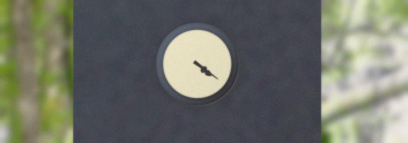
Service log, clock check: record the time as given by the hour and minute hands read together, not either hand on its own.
4:21
